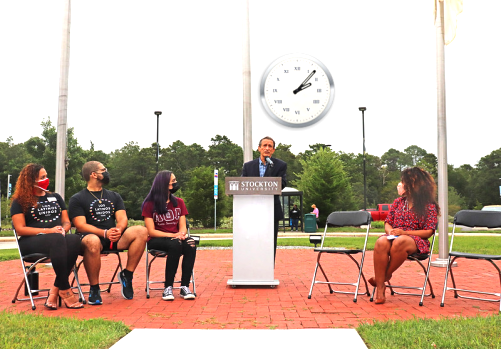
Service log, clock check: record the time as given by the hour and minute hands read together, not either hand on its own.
2:07
